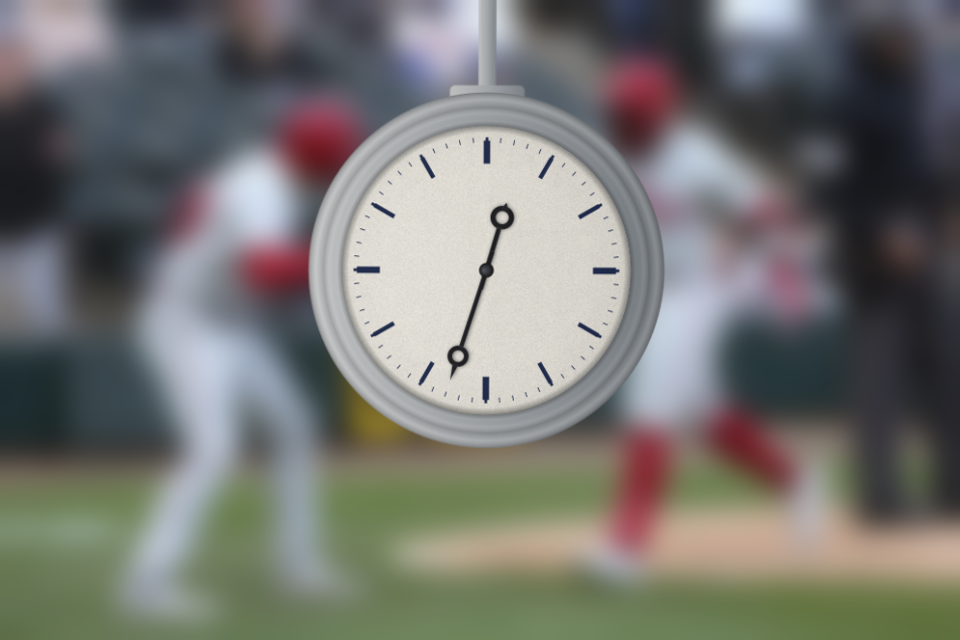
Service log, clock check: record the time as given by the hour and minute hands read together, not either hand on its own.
12:33
